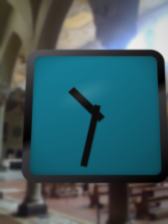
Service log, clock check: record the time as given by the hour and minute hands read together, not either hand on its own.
10:32
